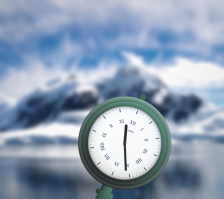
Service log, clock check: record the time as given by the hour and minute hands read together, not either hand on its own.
11:26
